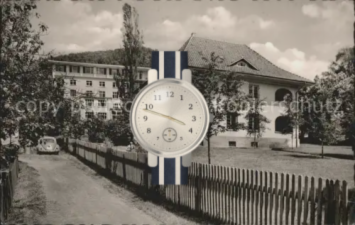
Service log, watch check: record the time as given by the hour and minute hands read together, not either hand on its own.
3:48
